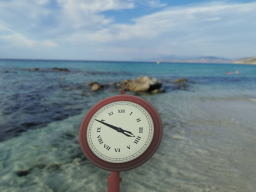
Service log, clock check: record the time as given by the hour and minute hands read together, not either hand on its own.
3:49
